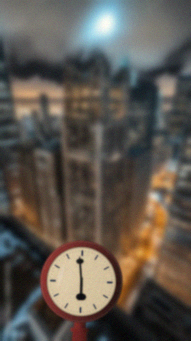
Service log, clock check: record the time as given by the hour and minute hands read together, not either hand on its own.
5:59
